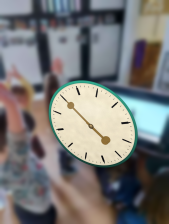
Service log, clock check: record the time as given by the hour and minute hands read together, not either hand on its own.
4:55
